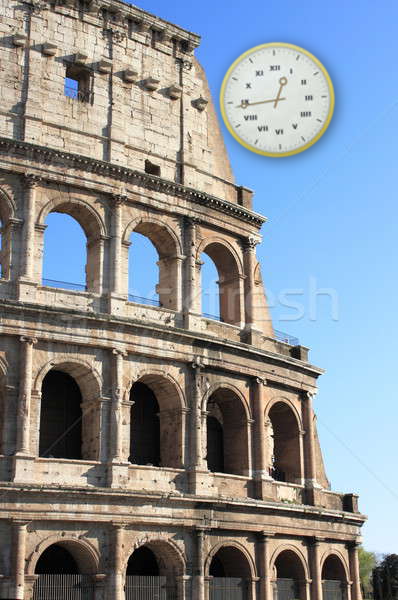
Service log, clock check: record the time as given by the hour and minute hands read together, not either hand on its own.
12:44
